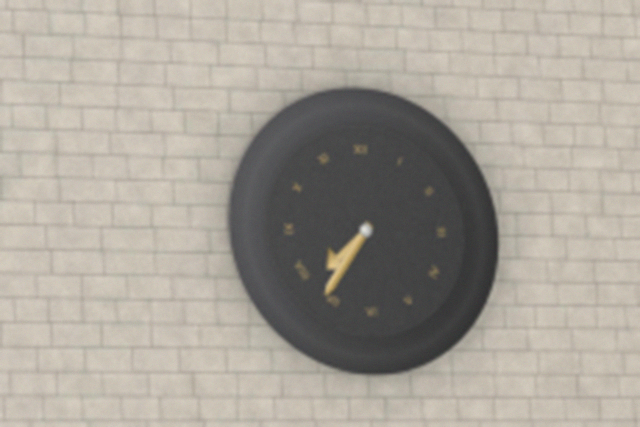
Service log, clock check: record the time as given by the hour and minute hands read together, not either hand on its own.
7:36
